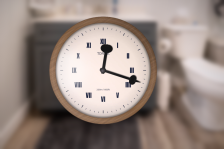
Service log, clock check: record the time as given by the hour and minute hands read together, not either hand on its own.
12:18
